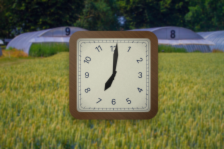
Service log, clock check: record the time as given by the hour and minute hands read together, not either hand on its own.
7:01
